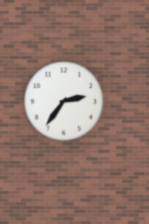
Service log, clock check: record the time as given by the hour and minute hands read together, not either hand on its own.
2:36
